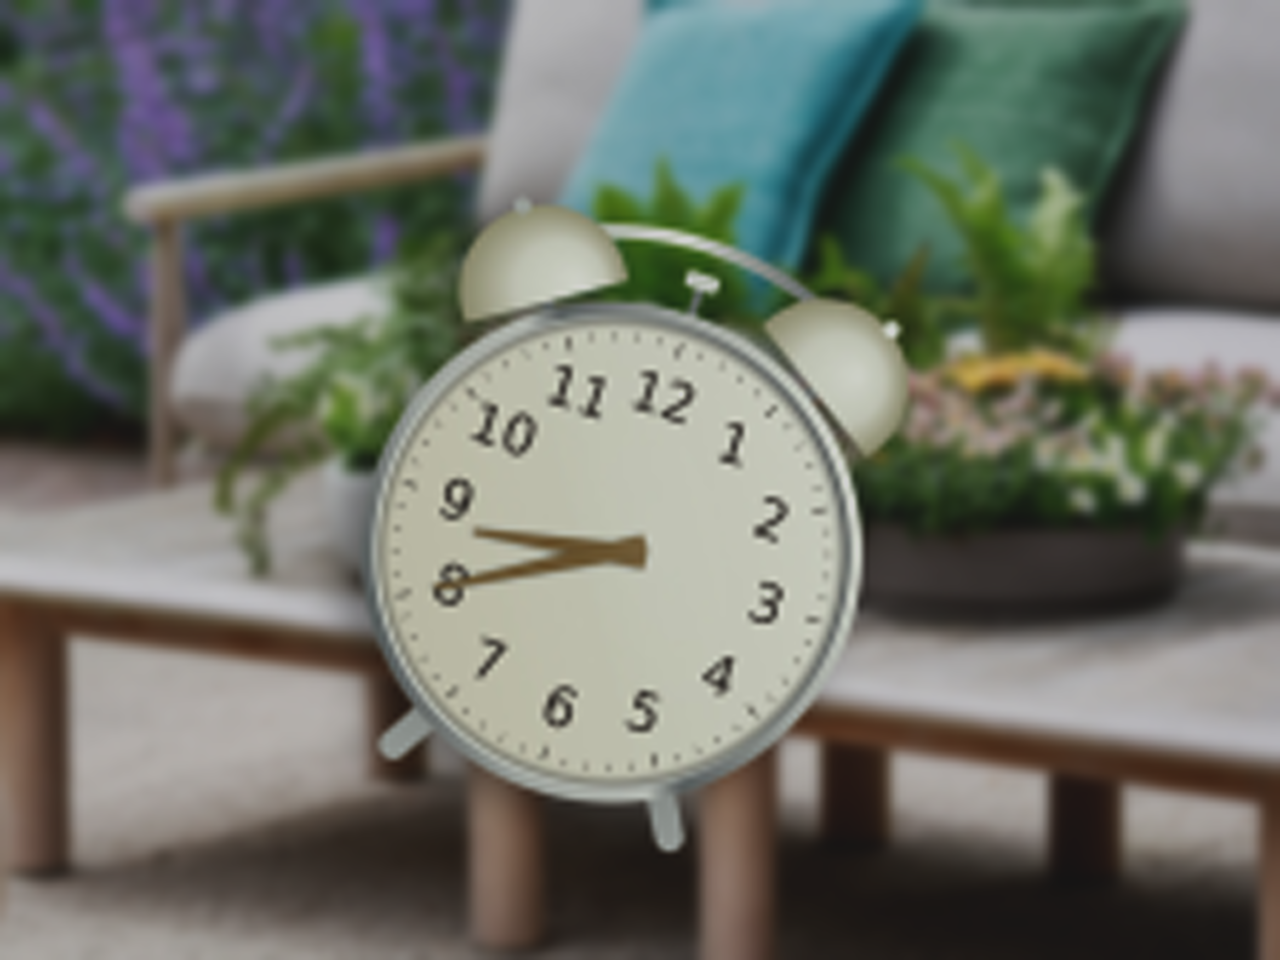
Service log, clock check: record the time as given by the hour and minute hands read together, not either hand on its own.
8:40
